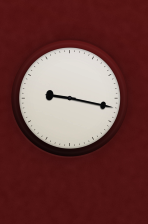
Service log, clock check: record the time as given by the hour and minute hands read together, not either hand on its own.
9:17
